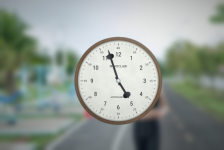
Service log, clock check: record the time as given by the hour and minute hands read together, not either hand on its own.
4:57
